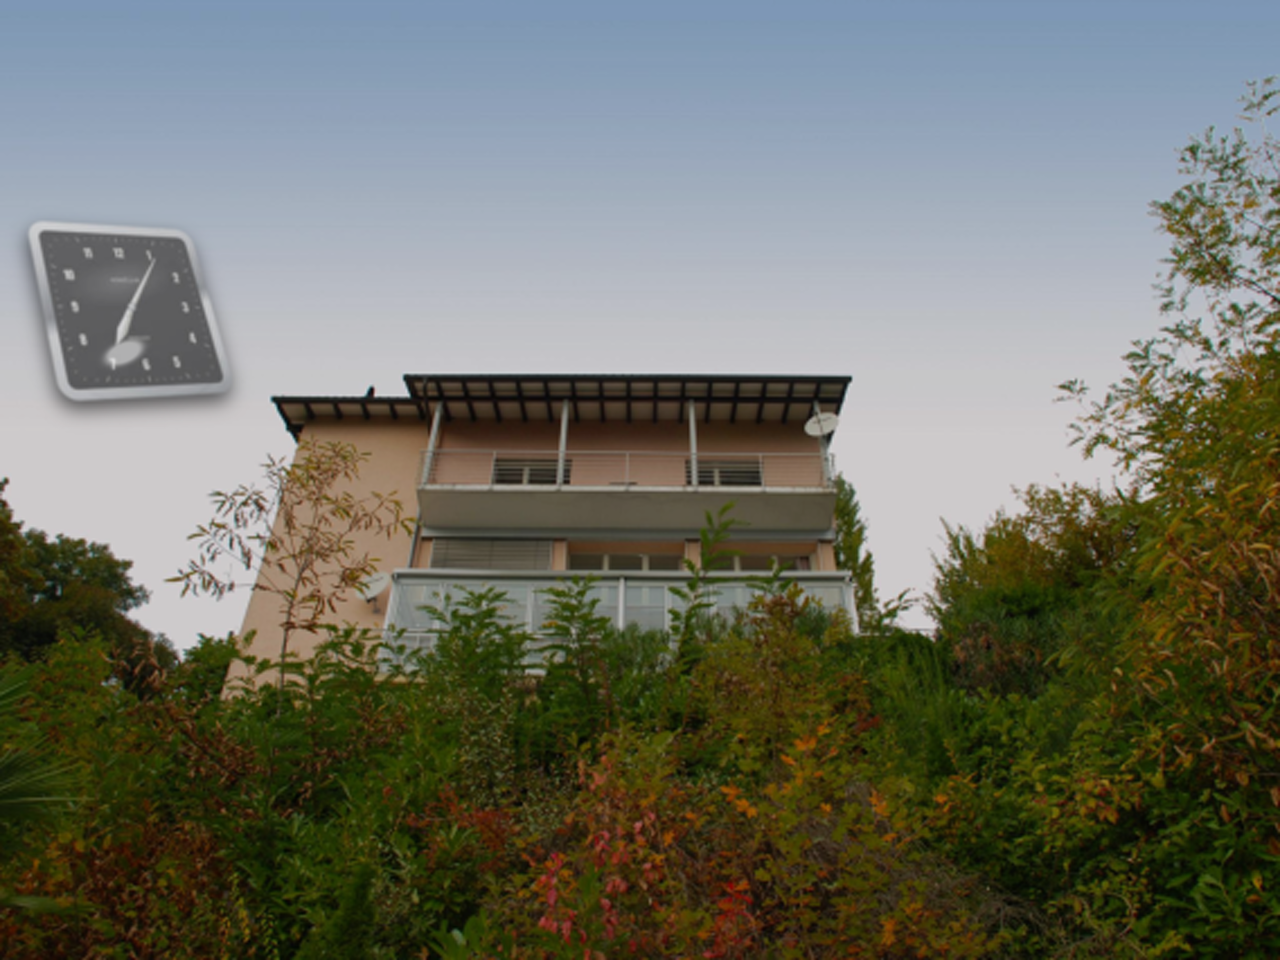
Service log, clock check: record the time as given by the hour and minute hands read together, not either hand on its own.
7:06
